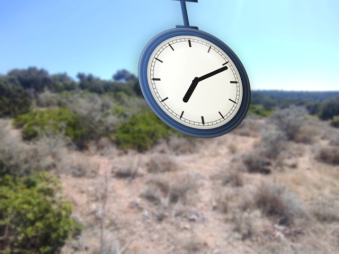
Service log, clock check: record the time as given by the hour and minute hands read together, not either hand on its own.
7:11
